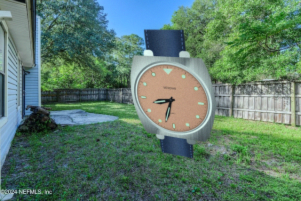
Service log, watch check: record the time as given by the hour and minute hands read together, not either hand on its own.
8:33
